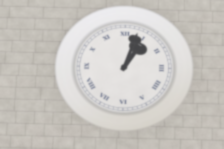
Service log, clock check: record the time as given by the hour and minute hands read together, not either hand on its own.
1:03
